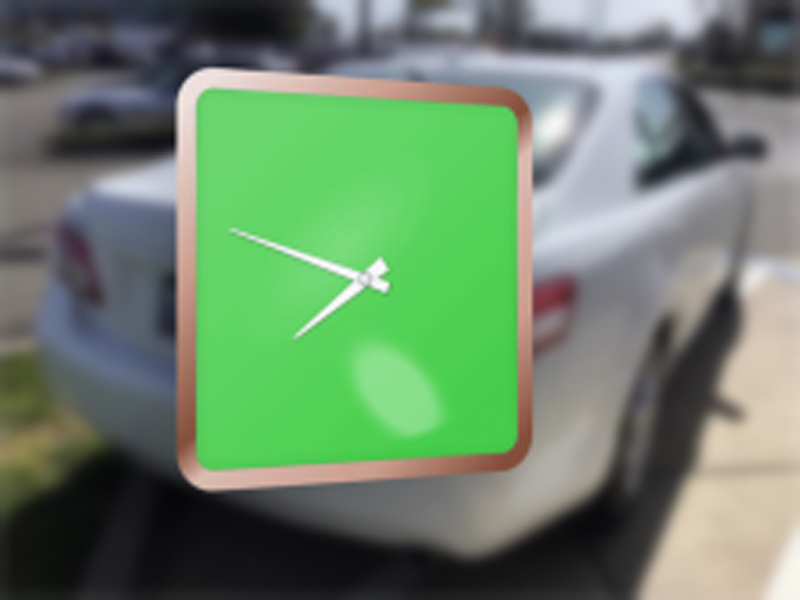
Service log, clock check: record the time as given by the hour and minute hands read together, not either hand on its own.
7:48
